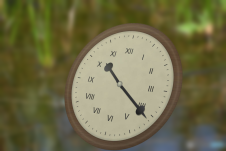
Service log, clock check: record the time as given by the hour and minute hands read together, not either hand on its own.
10:21
